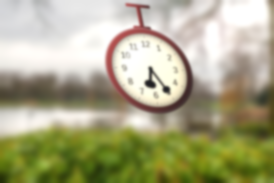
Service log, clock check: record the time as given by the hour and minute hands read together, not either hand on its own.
6:25
